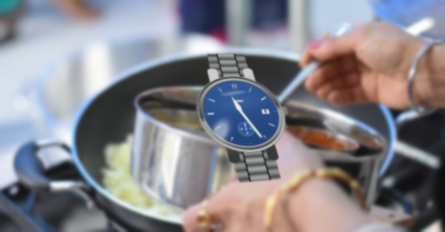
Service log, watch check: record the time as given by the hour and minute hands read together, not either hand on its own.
11:26
